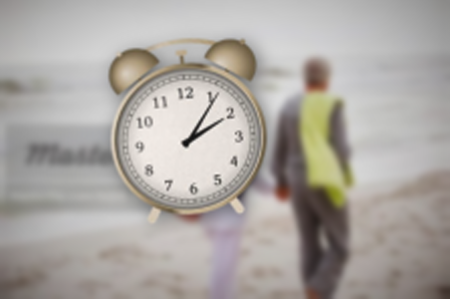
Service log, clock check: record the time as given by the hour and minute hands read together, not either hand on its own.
2:06
